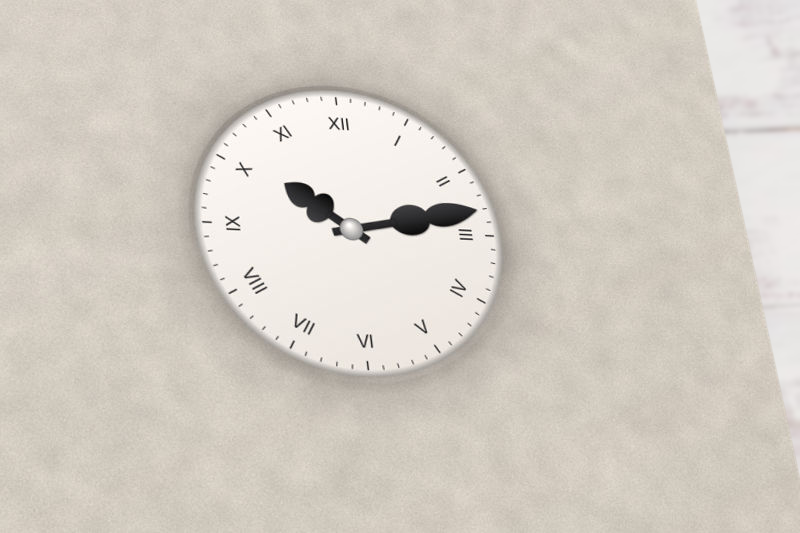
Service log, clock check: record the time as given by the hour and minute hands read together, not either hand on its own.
10:13
